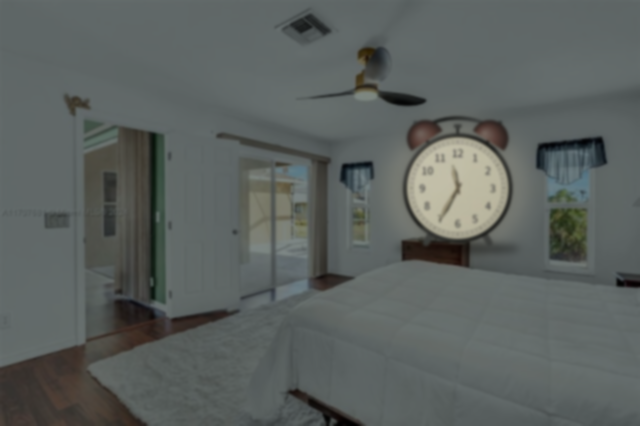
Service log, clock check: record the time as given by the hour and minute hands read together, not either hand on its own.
11:35
